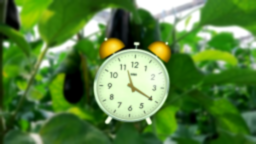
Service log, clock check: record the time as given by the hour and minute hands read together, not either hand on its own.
11:20
